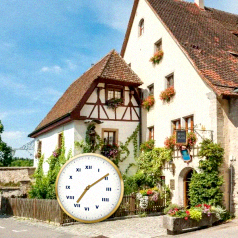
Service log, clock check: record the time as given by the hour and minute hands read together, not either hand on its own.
7:09
